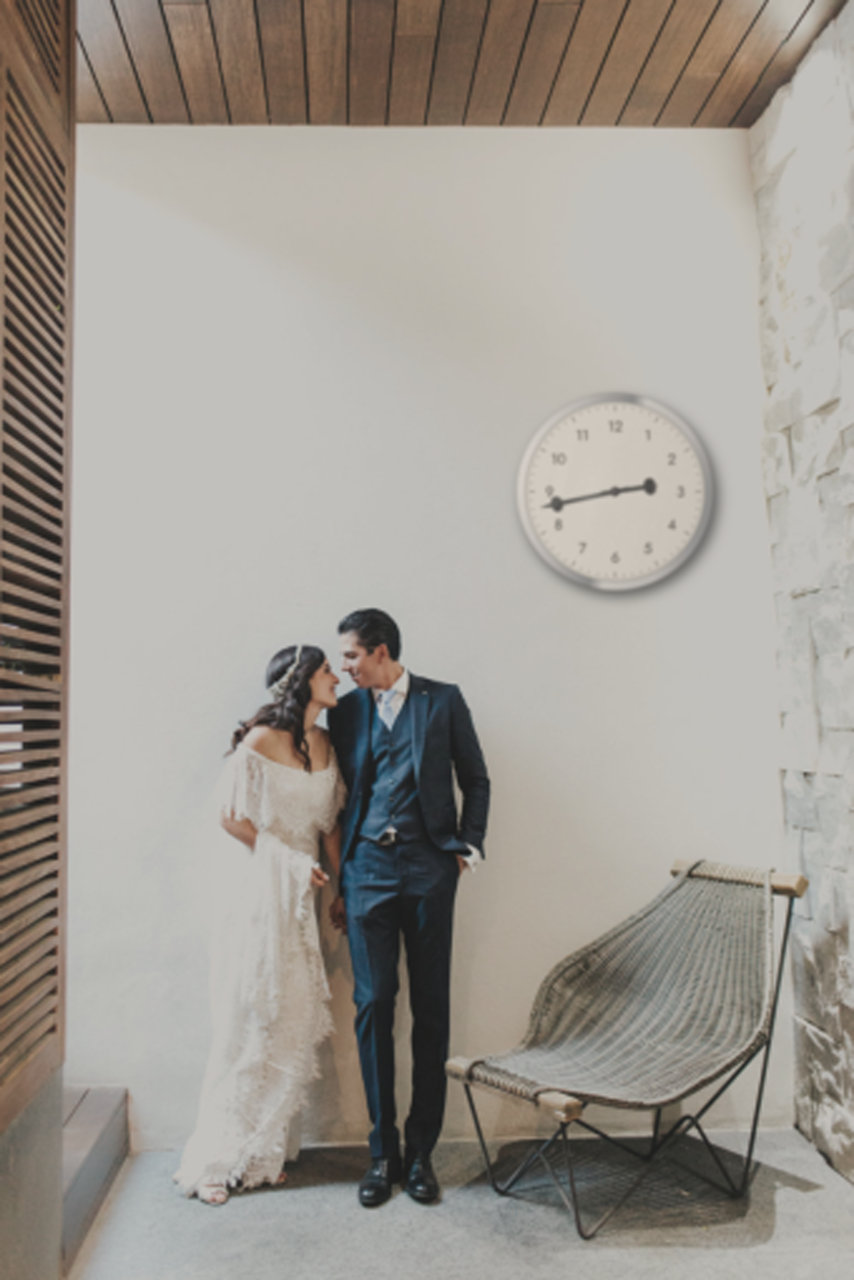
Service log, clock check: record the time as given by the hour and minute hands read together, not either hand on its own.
2:43
